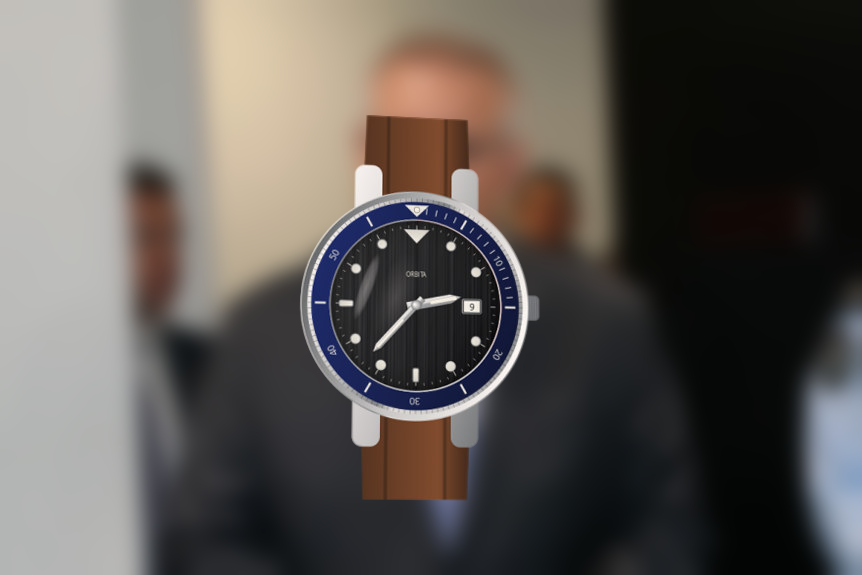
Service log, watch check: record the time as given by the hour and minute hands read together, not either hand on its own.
2:37
